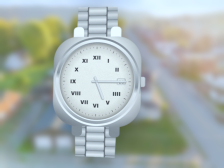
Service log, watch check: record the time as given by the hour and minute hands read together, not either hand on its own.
5:15
